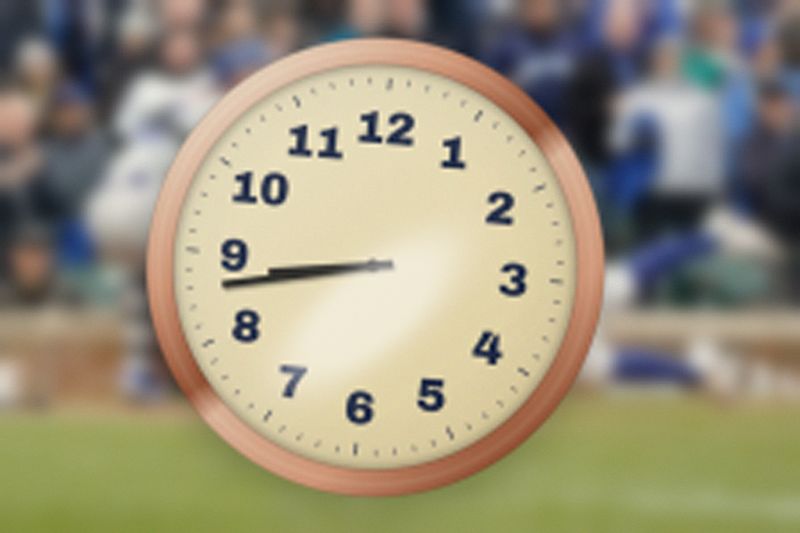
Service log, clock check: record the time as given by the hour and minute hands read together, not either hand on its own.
8:43
